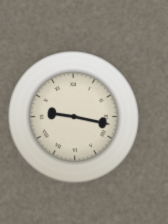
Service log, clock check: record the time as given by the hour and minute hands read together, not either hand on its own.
9:17
